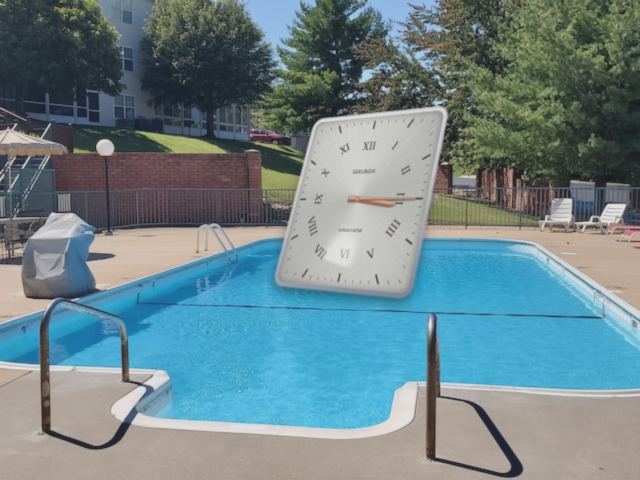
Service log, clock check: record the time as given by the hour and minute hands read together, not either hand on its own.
3:15
